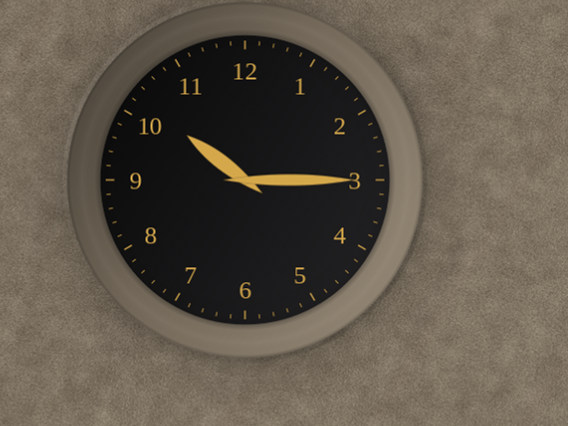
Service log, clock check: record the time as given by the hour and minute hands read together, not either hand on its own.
10:15
